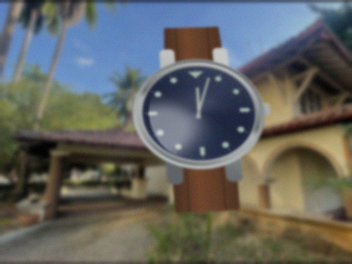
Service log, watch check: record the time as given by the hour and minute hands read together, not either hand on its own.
12:03
